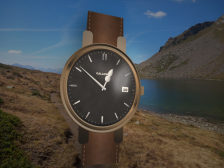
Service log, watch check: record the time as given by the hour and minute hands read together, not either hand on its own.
12:51
